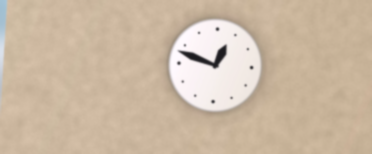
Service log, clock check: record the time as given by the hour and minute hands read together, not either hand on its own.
12:48
